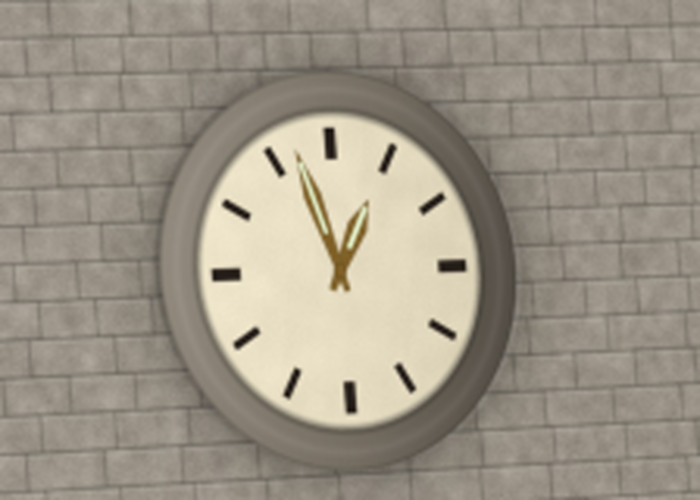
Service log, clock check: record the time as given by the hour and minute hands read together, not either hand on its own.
12:57
